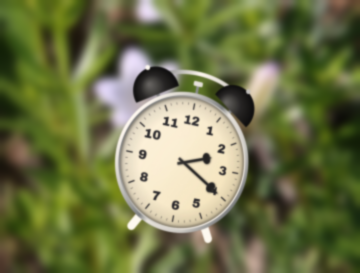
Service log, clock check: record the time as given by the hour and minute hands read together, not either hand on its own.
2:20
